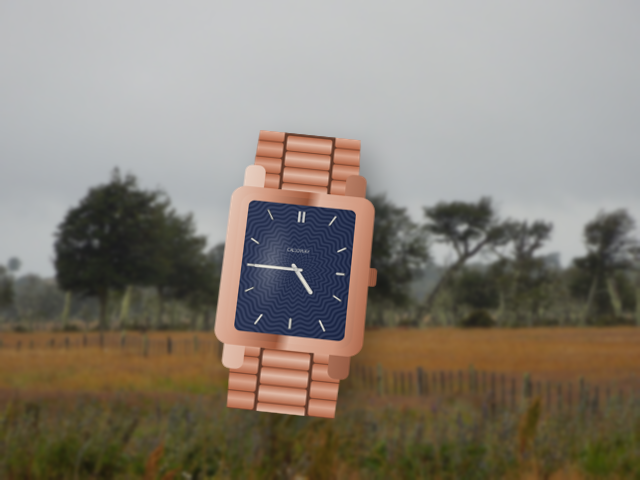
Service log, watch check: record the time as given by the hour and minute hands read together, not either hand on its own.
4:45
